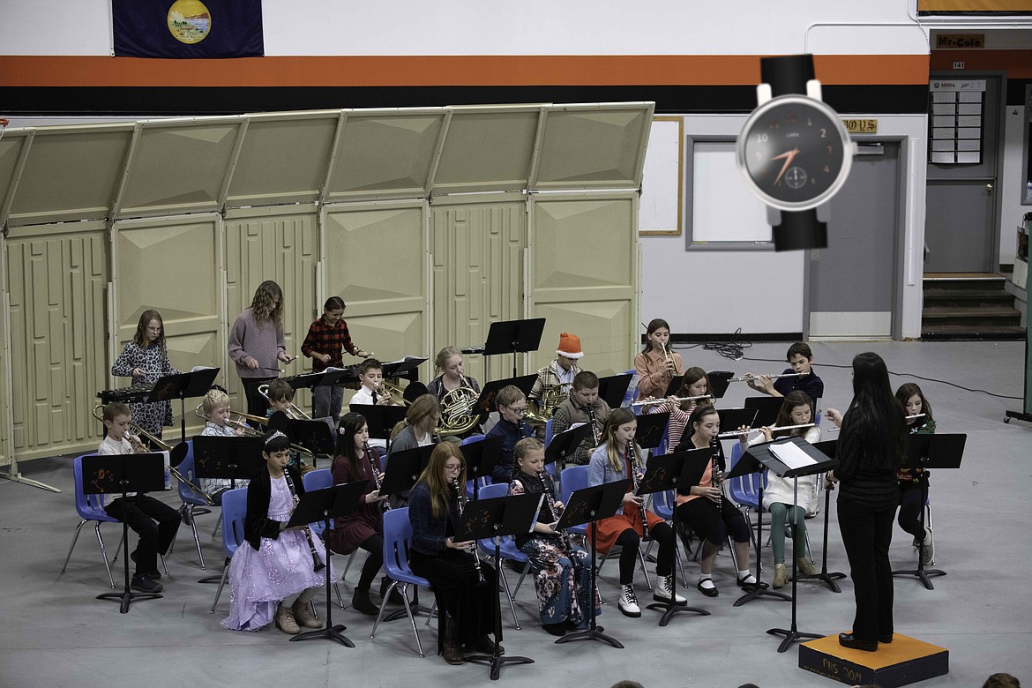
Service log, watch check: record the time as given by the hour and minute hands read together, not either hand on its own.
8:36
